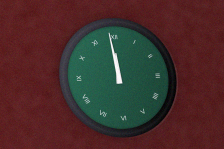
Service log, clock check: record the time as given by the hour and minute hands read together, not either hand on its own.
11:59
